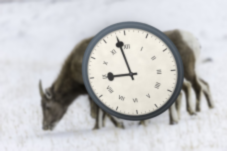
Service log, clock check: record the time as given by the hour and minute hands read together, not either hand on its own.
8:58
